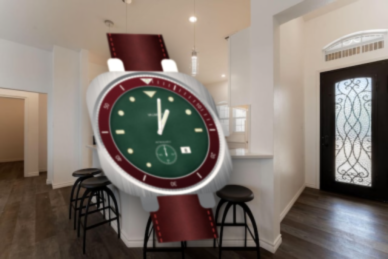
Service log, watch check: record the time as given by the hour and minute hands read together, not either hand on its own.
1:02
